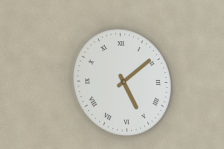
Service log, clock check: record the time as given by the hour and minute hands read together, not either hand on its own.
5:09
